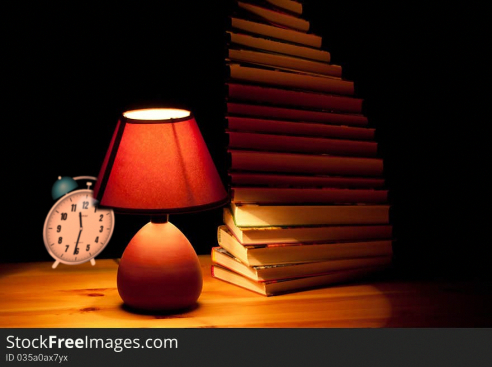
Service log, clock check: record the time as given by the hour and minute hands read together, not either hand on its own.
11:31
